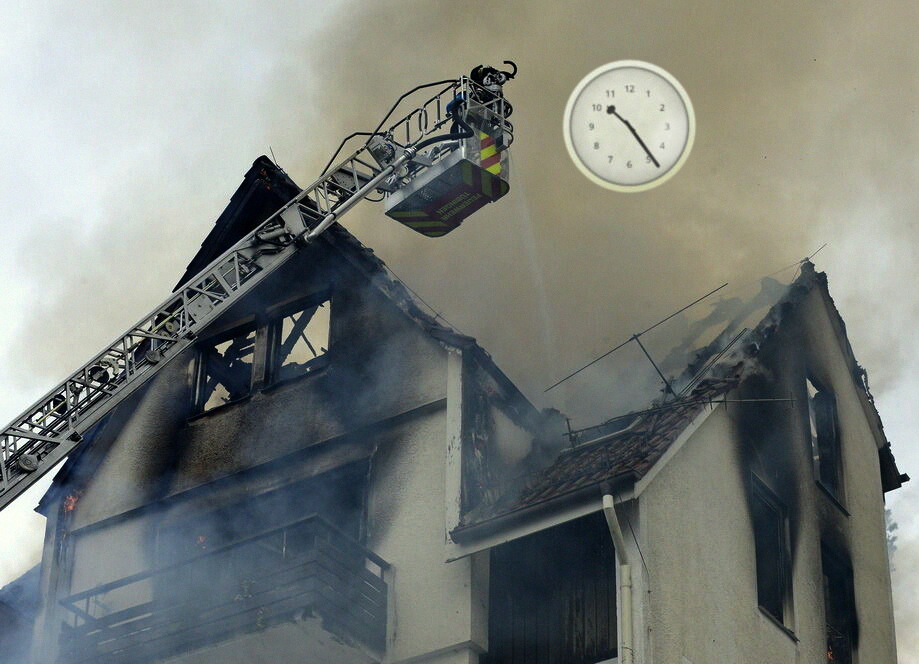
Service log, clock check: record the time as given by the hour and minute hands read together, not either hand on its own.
10:24
